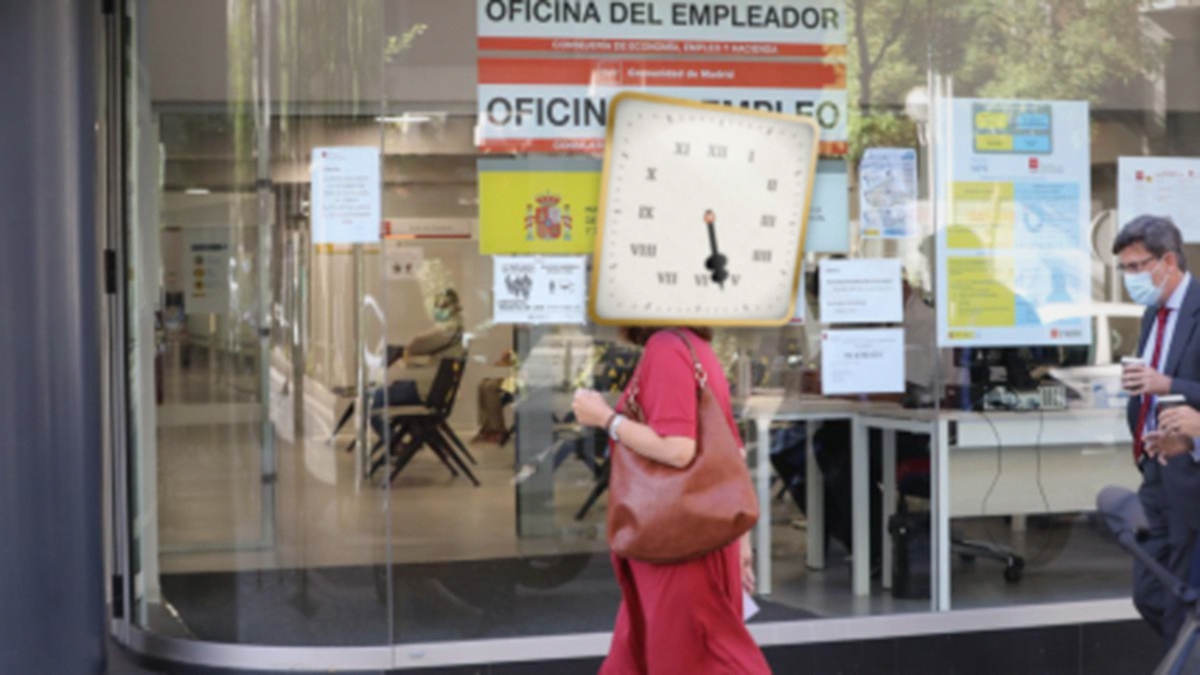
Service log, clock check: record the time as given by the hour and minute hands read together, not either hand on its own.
5:27
